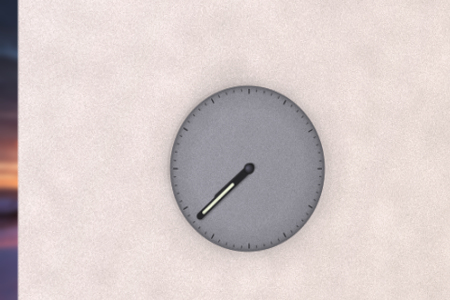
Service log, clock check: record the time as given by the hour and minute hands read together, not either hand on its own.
7:38
